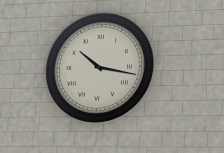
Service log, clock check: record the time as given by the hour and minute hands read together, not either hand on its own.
10:17
